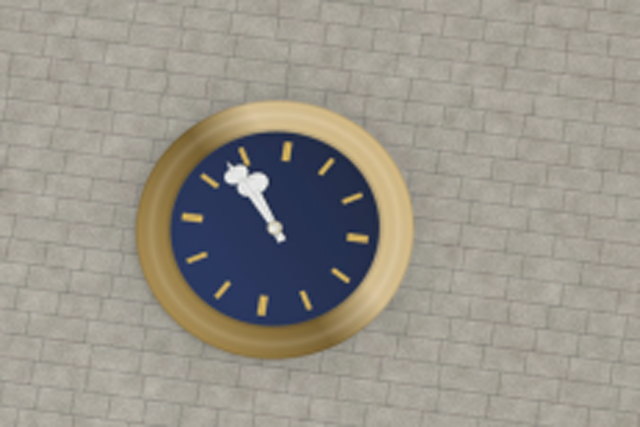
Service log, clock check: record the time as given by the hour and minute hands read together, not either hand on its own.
10:53
